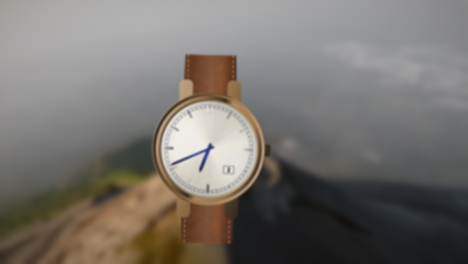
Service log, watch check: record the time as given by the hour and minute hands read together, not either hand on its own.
6:41
